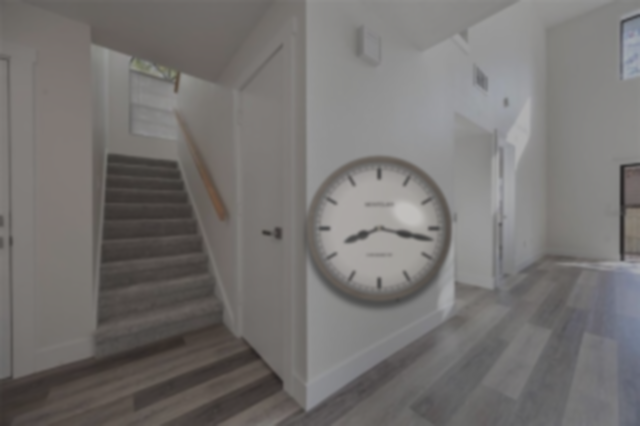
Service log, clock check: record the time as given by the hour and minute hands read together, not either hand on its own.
8:17
